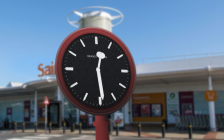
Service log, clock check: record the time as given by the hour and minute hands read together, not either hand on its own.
12:29
